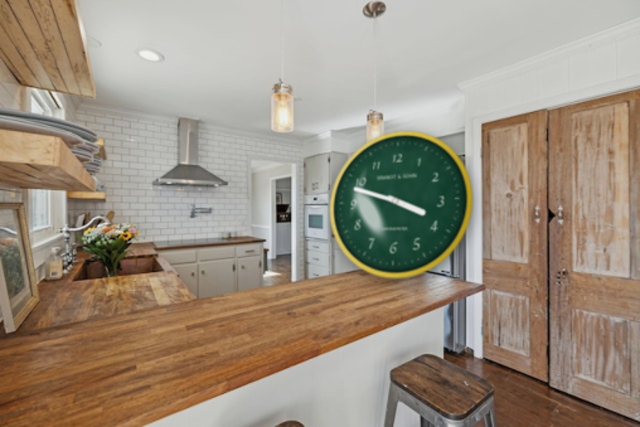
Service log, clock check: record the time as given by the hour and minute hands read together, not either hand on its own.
3:48
